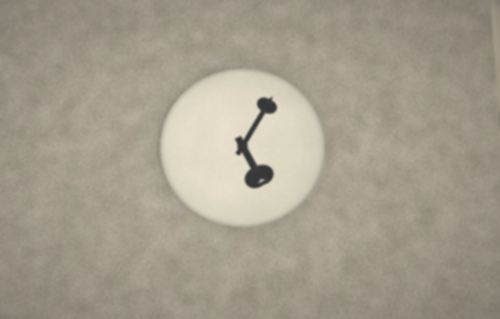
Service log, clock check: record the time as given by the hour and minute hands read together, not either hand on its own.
5:05
